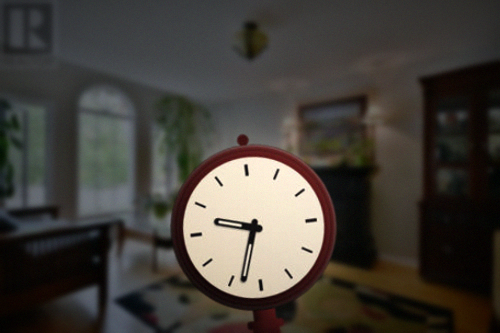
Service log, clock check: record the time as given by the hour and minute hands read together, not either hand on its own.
9:33
